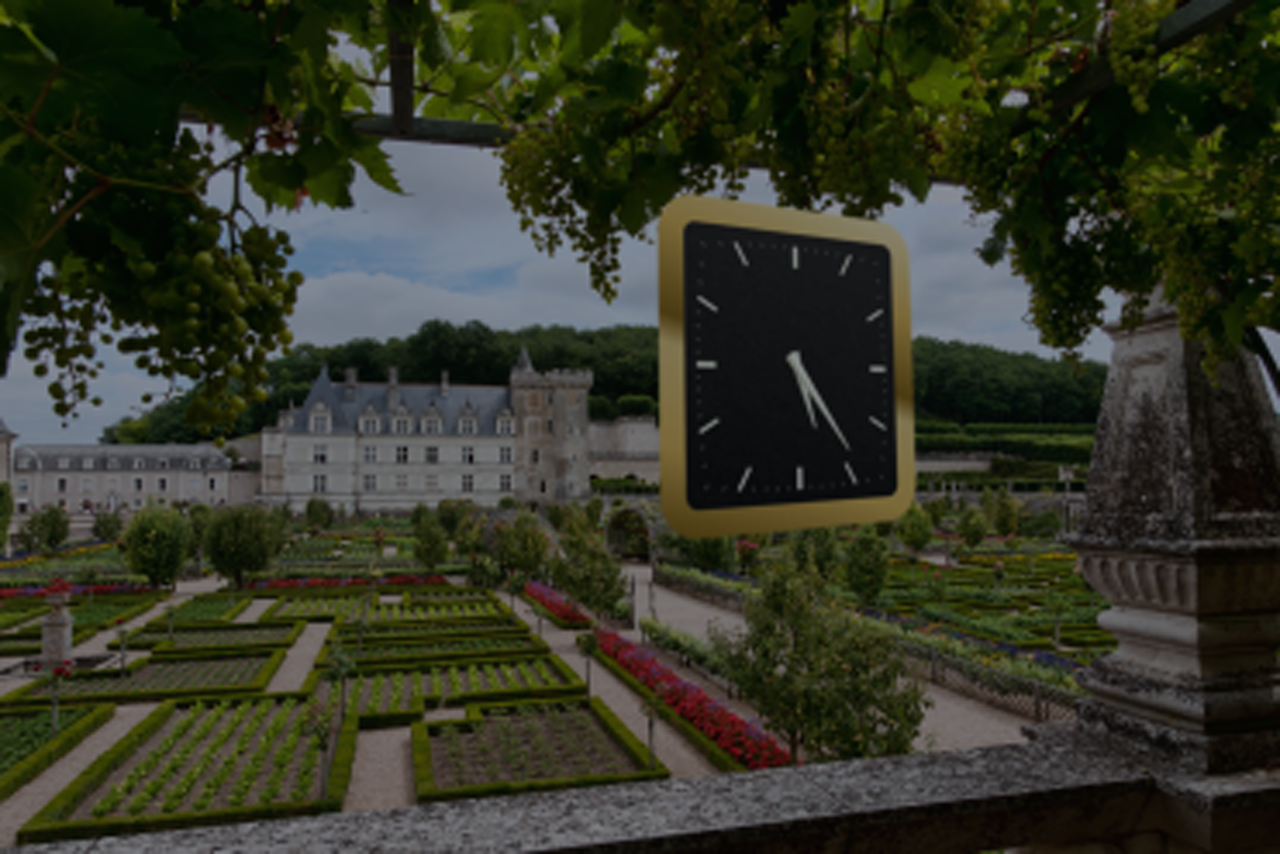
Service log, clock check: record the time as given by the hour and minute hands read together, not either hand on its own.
5:24
